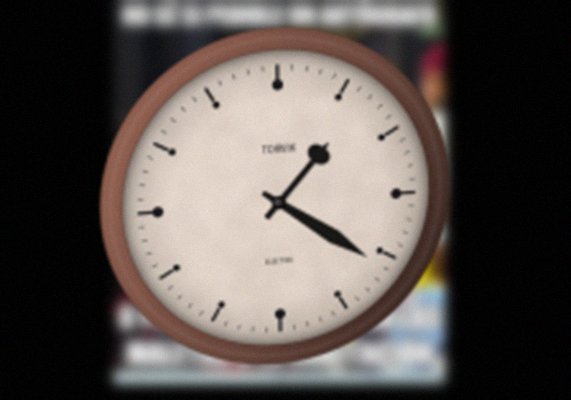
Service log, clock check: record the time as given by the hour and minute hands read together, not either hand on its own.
1:21
